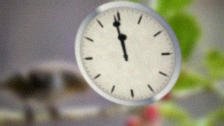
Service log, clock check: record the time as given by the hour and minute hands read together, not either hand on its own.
11:59
